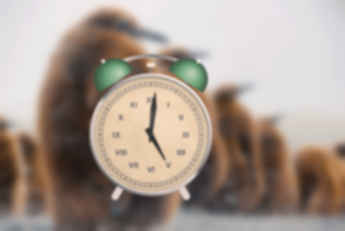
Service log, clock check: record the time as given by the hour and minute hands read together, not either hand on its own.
5:01
